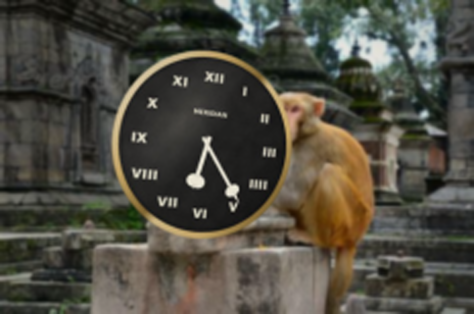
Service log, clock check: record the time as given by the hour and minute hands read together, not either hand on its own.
6:24
